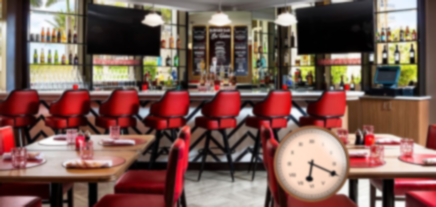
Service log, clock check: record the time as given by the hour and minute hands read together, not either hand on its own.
6:19
